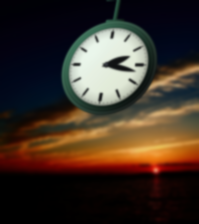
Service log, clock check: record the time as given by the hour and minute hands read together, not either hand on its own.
2:17
